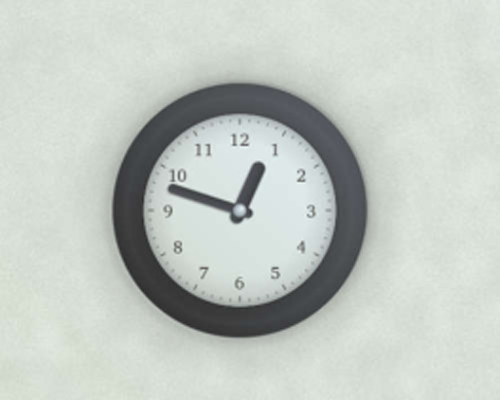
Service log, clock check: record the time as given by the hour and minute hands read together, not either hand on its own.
12:48
